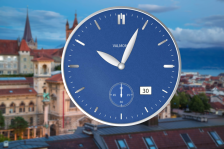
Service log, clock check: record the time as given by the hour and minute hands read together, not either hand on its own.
10:04
